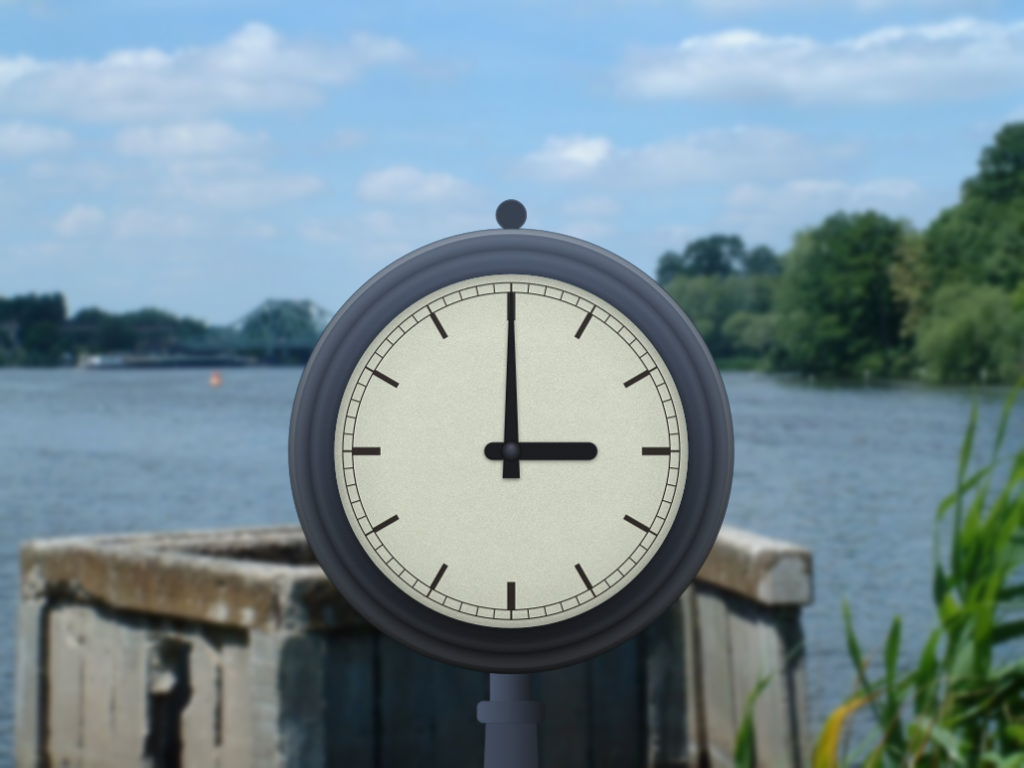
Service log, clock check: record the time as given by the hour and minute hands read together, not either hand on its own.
3:00
